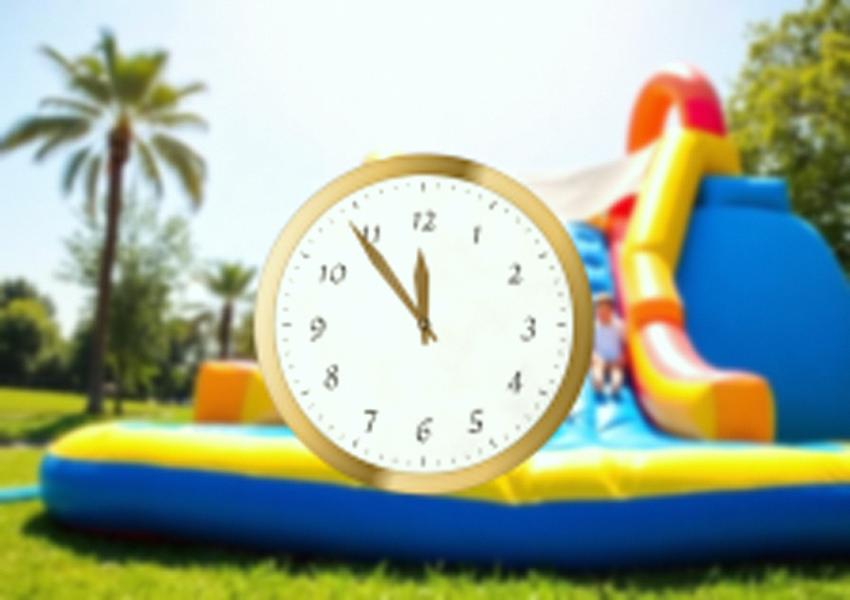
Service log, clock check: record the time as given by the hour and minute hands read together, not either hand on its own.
11:54
